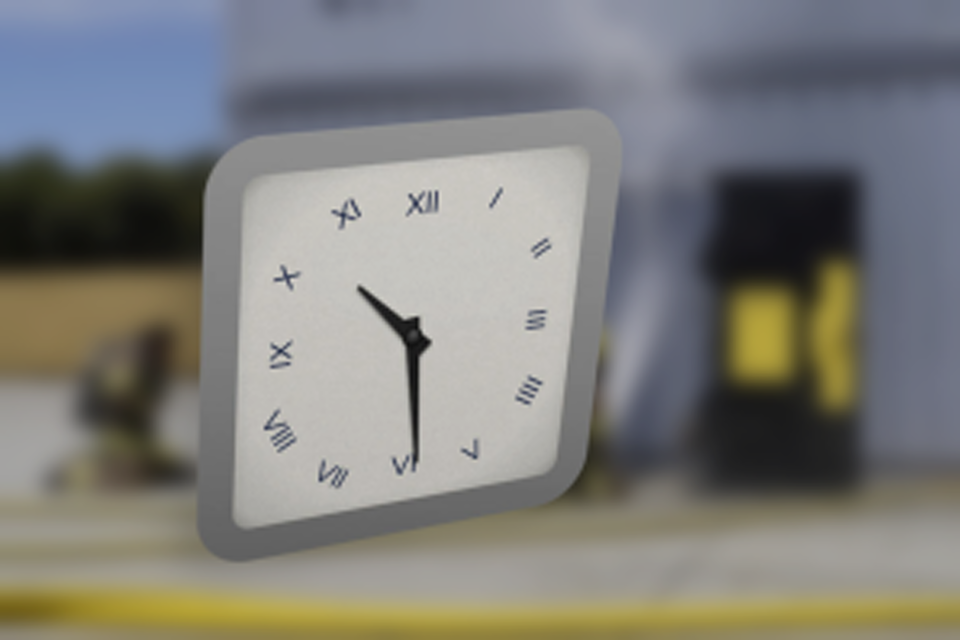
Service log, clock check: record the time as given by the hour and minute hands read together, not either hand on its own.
10:29
